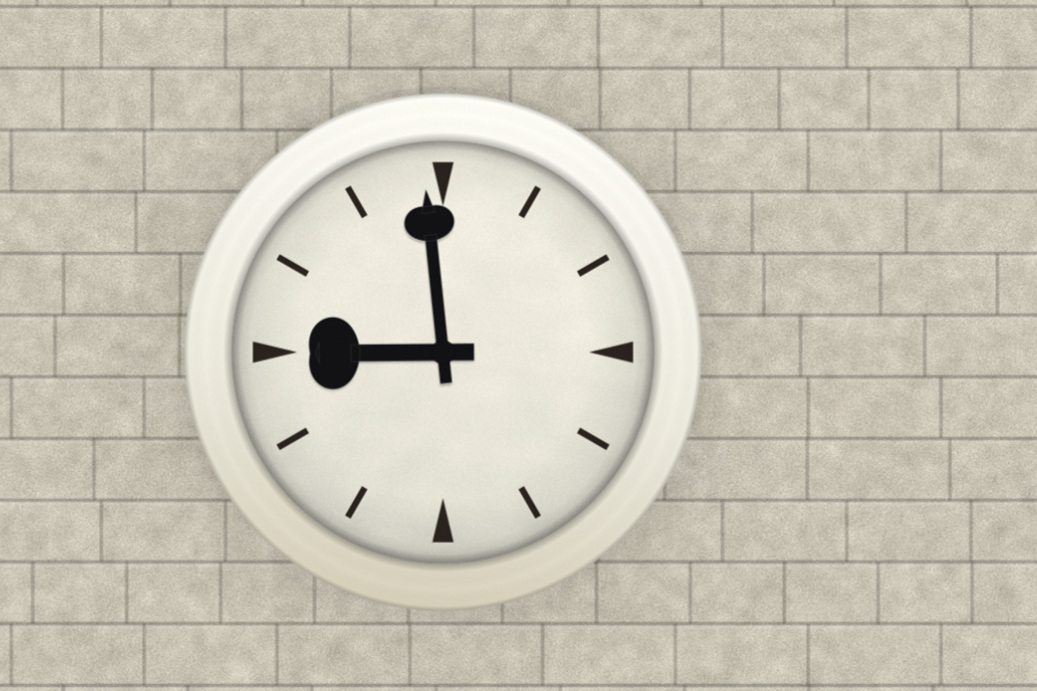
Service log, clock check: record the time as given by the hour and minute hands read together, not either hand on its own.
8:59
